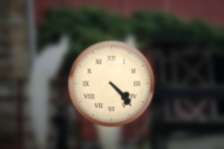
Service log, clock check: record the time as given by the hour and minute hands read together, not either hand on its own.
4:23
